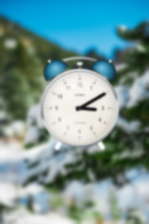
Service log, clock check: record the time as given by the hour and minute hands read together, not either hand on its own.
3:10
